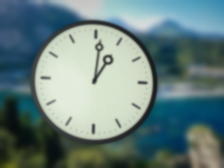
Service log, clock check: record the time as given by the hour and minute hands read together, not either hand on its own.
1:01
